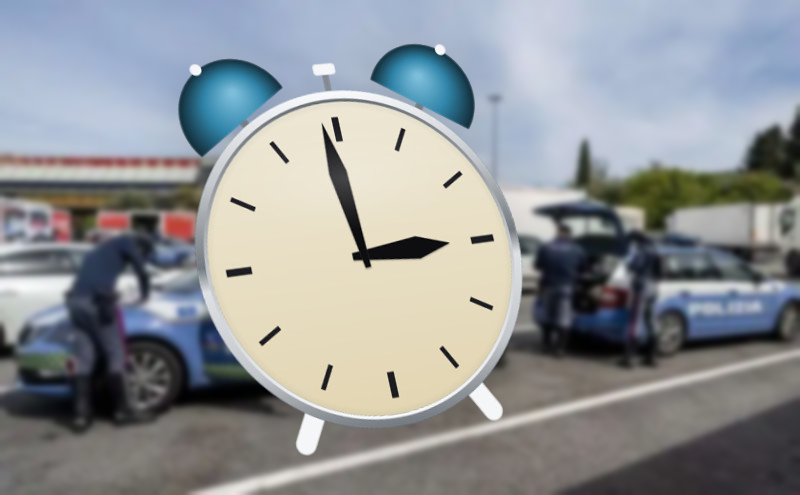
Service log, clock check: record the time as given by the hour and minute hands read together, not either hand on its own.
2:59
